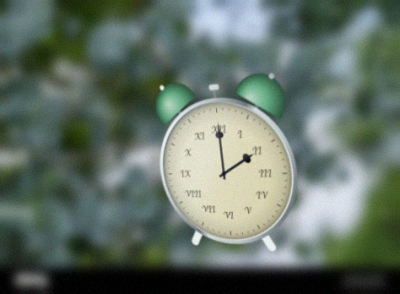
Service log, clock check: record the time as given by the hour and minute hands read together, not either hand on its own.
2:00
